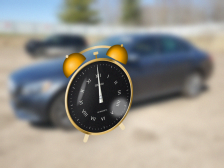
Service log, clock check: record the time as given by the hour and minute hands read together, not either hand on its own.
12:00
